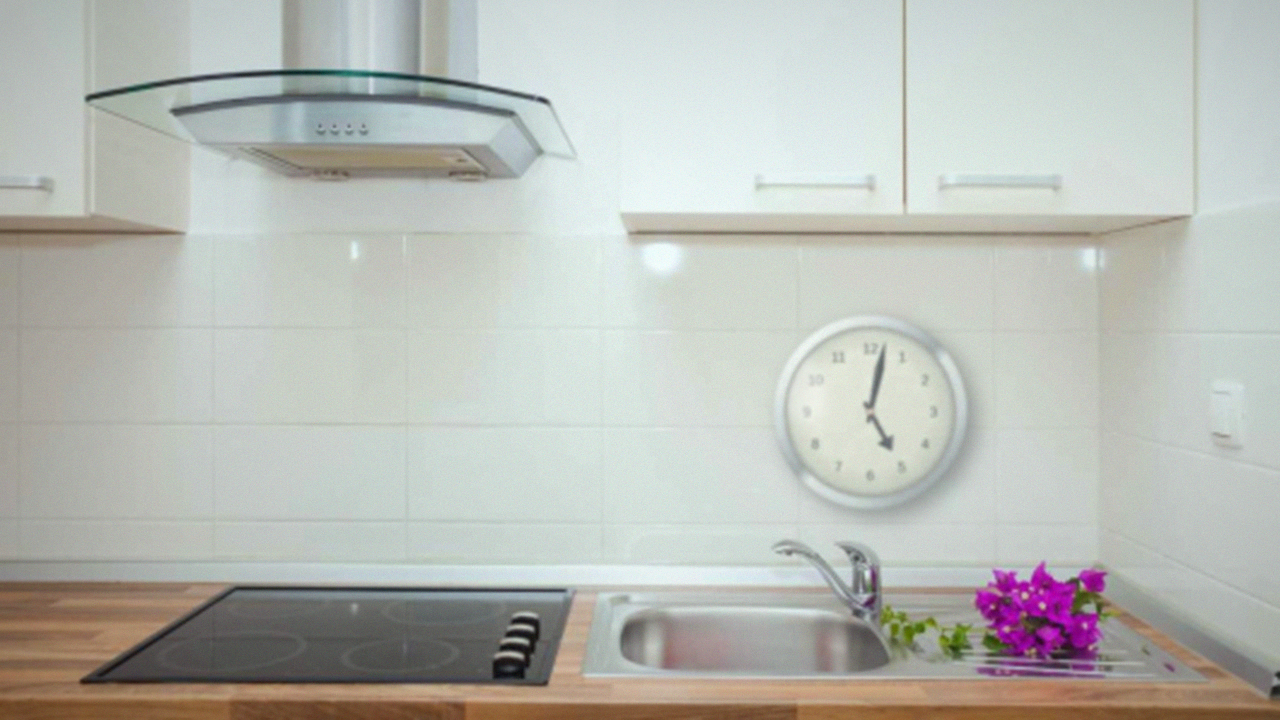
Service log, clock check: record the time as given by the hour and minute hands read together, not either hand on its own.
5:02
